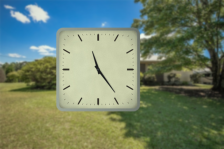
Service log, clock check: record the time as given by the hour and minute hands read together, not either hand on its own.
11:24
